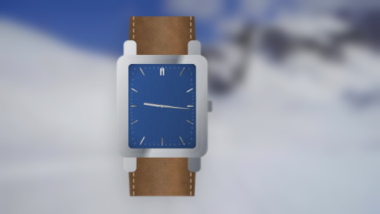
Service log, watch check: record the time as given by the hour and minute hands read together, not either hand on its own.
9:16
